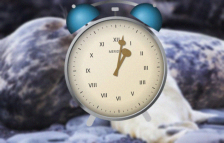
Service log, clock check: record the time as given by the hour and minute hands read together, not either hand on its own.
1:02
